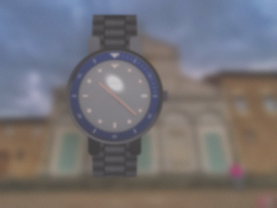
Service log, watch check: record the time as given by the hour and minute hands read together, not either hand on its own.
10:22
